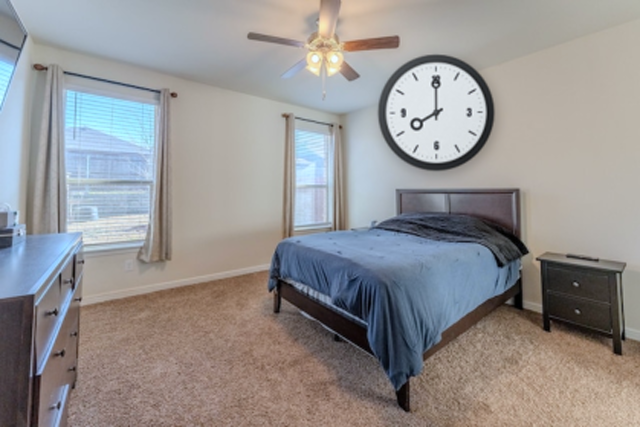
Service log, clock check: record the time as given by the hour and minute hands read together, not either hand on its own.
8:00
